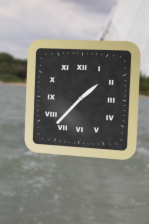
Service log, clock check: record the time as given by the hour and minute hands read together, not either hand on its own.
1:37
